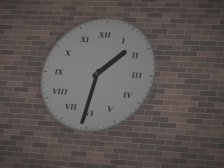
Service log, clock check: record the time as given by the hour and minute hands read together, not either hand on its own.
1:31
